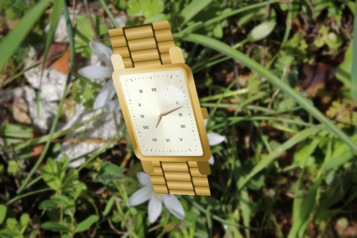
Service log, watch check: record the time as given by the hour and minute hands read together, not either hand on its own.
7:12
